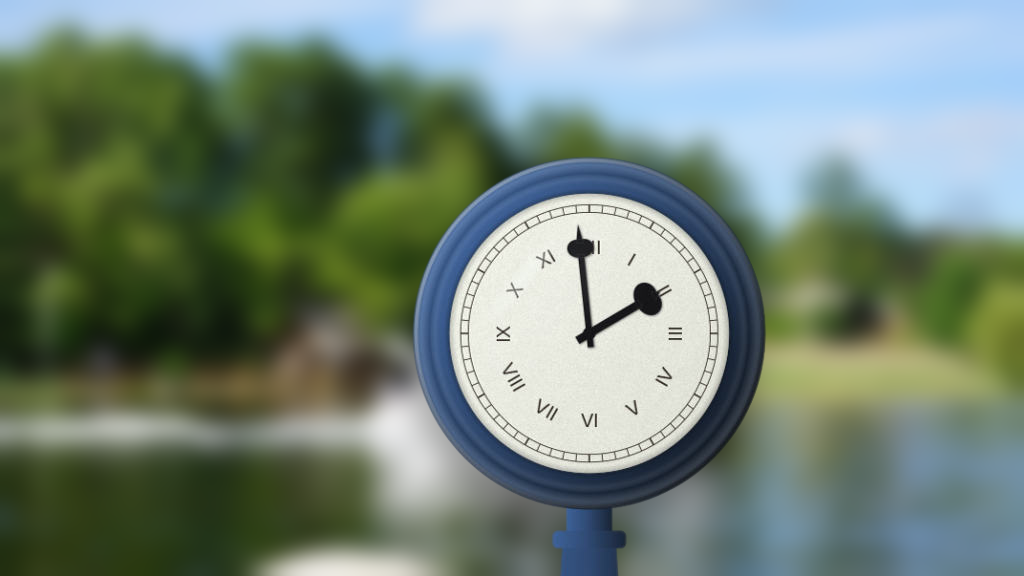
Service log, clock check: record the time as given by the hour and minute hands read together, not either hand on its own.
1:59
